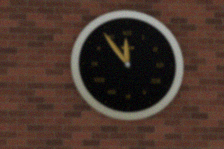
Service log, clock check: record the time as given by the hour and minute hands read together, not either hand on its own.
11:54
